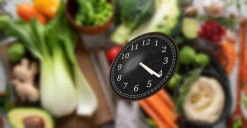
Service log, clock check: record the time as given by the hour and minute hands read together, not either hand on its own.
4:21
